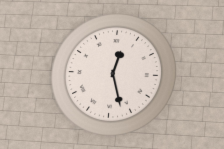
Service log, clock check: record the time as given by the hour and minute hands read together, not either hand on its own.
12:27
